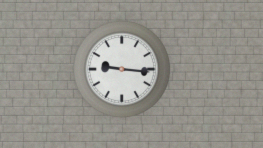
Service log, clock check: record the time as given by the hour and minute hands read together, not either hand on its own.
9:16
